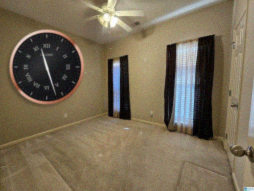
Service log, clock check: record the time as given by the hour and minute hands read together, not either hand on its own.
11:27
